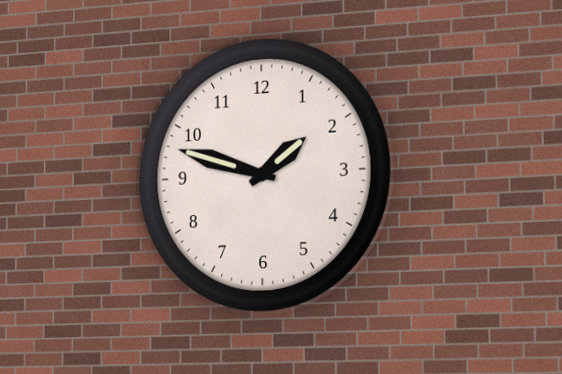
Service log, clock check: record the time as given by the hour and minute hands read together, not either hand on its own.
1:48
